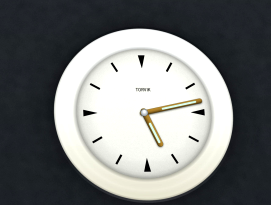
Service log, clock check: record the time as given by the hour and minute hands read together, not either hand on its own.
5:13
